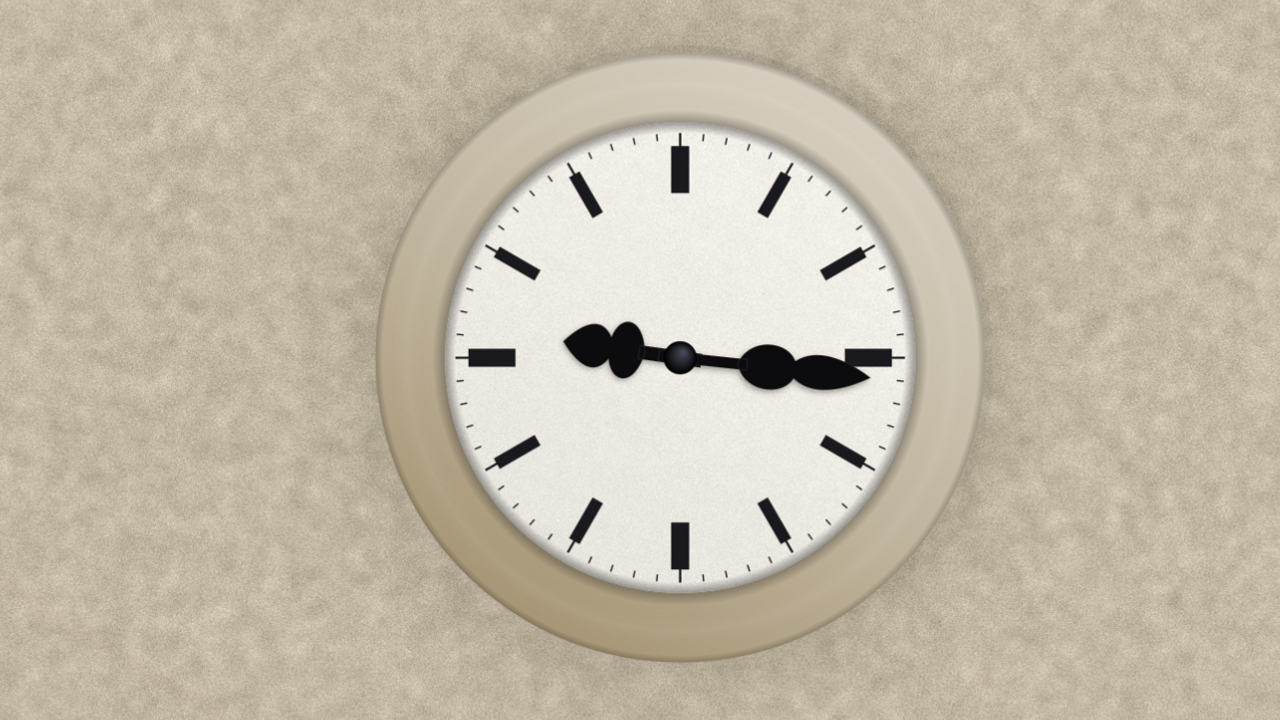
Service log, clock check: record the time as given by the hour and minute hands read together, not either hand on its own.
9:16
